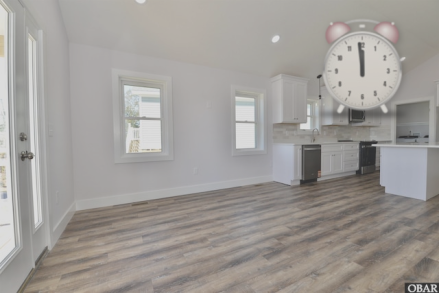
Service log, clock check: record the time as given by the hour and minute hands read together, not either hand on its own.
11:59
